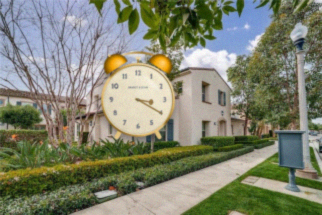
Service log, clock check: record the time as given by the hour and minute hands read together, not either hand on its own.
3:20
